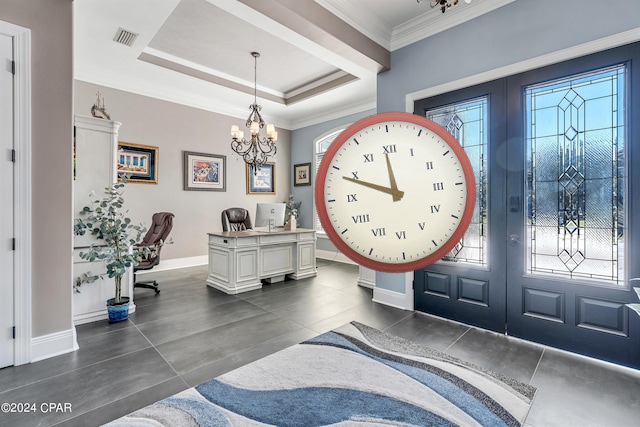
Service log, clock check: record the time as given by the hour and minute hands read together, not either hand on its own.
11:49
